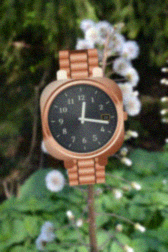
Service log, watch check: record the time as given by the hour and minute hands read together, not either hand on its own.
12:17
